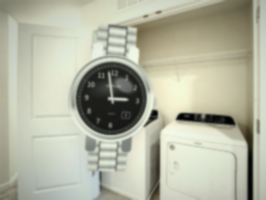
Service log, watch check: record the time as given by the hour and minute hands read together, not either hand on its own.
2:58
